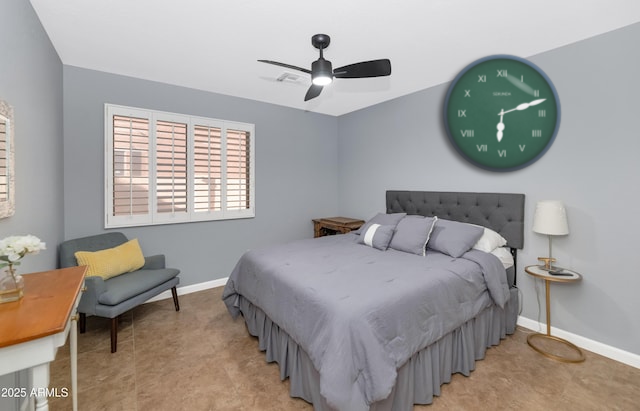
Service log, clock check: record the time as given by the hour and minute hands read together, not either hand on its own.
6:12
